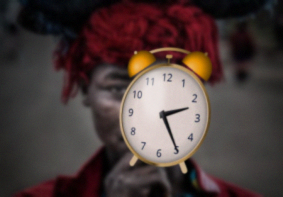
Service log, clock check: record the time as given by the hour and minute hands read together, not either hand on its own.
2:25
